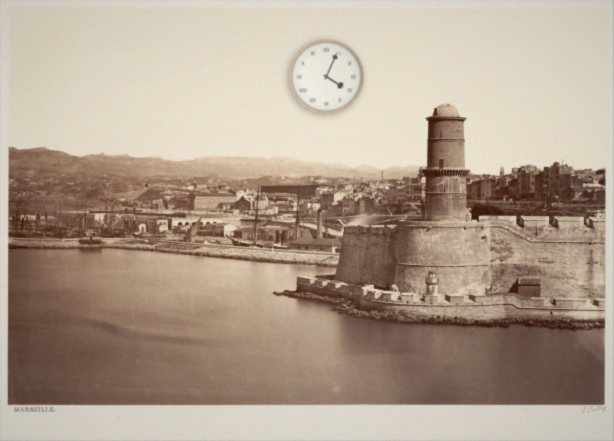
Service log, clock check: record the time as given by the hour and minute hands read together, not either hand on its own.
4:04
